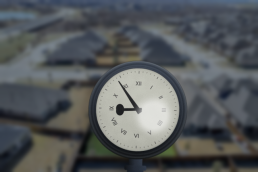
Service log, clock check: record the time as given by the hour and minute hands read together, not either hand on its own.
8:54
